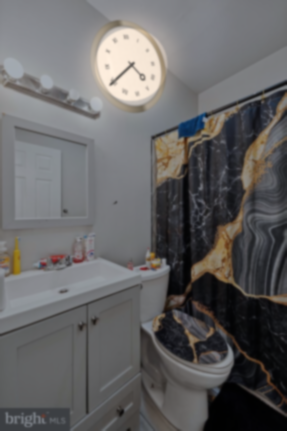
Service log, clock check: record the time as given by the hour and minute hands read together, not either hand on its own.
4:40
